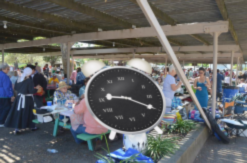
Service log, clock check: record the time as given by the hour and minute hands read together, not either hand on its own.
9:20
